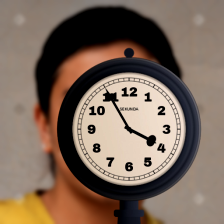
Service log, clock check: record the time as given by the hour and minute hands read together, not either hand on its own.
3:55
